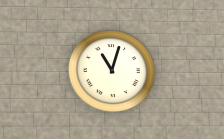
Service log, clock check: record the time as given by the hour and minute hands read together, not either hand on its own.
11:03
